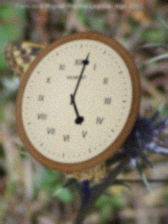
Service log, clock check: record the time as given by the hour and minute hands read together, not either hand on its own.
5:02
